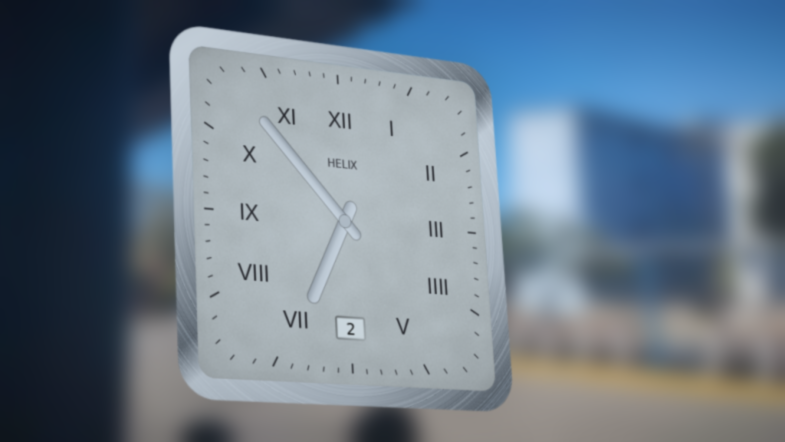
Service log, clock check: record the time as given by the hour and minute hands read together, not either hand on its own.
6:53
